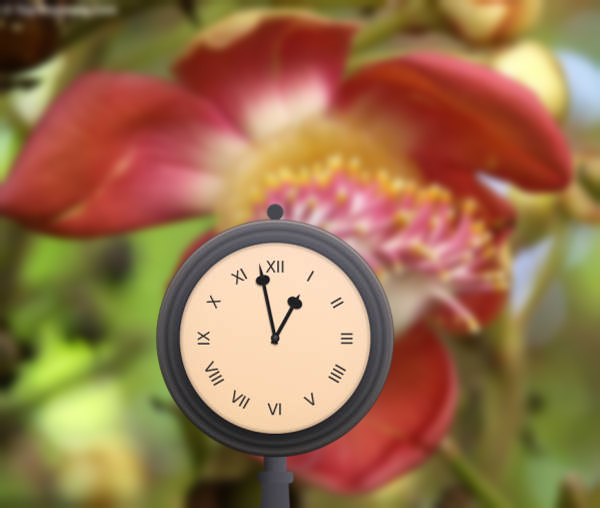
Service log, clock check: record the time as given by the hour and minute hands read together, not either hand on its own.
12:58
